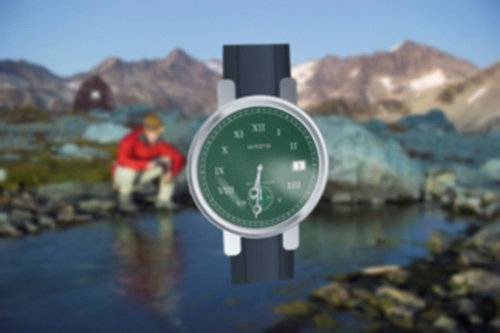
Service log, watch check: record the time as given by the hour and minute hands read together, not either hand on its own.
6:31
